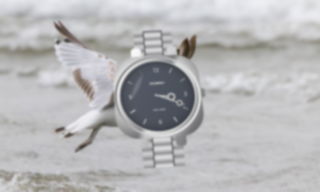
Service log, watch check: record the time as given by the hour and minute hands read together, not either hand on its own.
3:19
